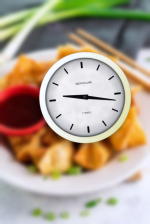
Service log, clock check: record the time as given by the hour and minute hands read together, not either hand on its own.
9:17
